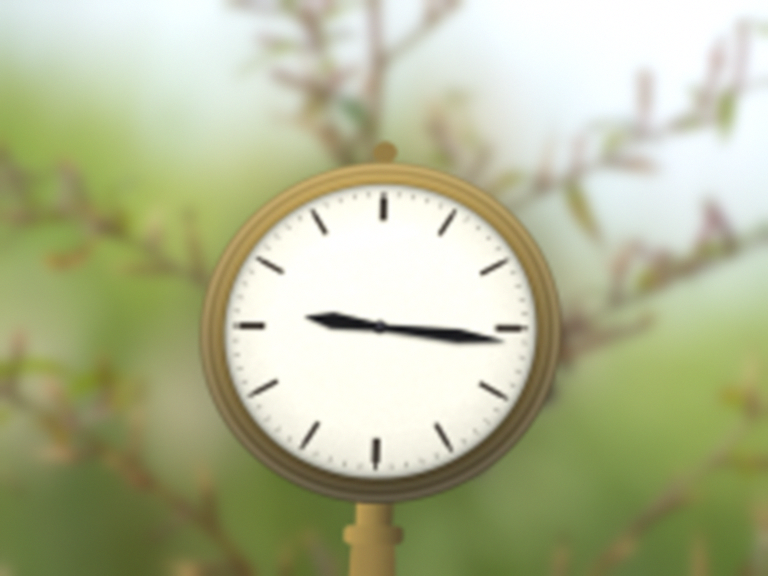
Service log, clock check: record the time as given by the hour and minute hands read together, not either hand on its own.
9:16
